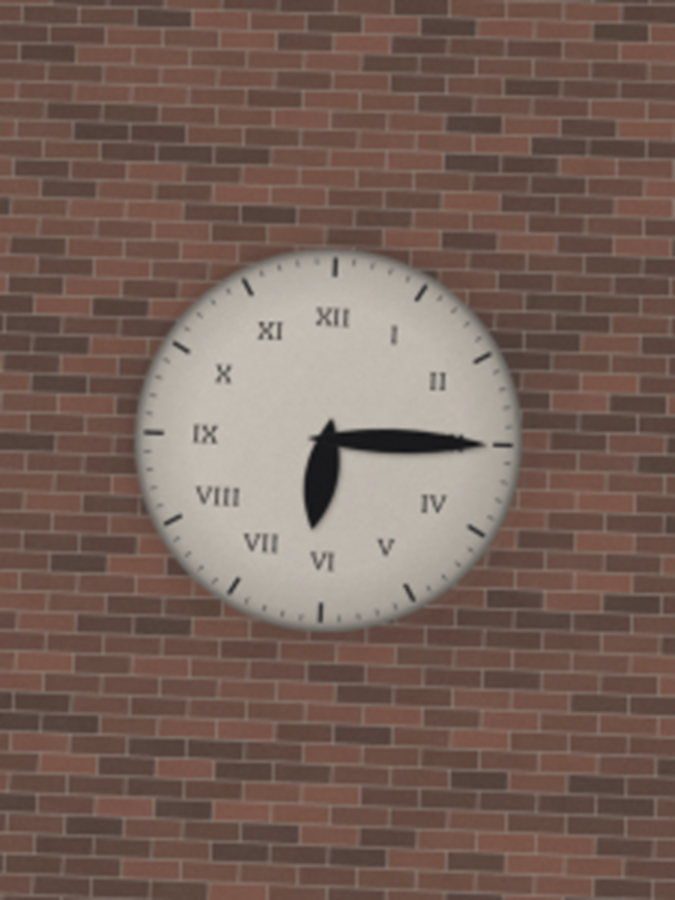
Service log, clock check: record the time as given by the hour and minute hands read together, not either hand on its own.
6:15
